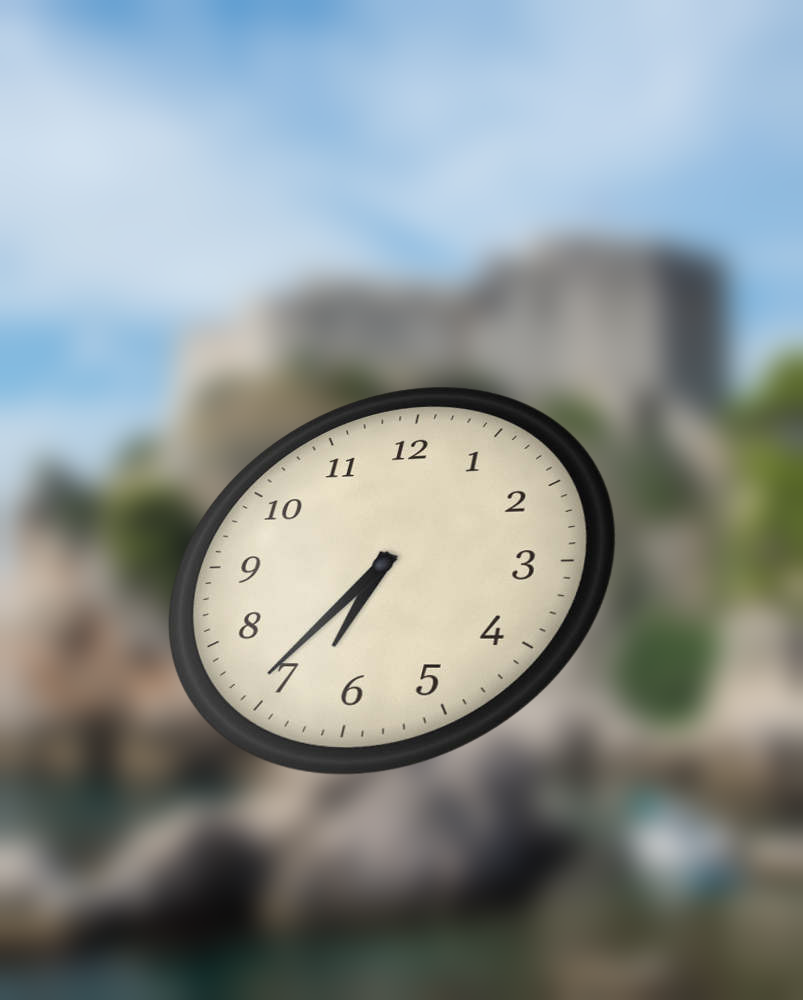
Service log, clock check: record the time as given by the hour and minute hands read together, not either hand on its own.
6:36
